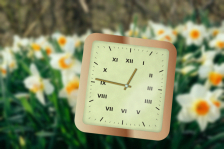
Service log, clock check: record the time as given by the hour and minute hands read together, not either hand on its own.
12:46
